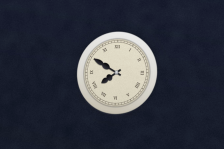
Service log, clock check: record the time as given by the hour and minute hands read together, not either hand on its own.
7:50
